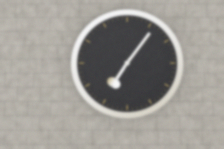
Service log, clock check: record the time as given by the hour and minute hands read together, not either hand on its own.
7:06
